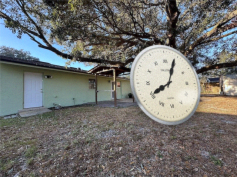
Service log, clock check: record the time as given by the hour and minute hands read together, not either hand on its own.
8:04
